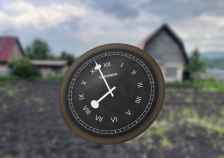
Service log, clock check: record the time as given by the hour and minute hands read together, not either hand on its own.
7:57
